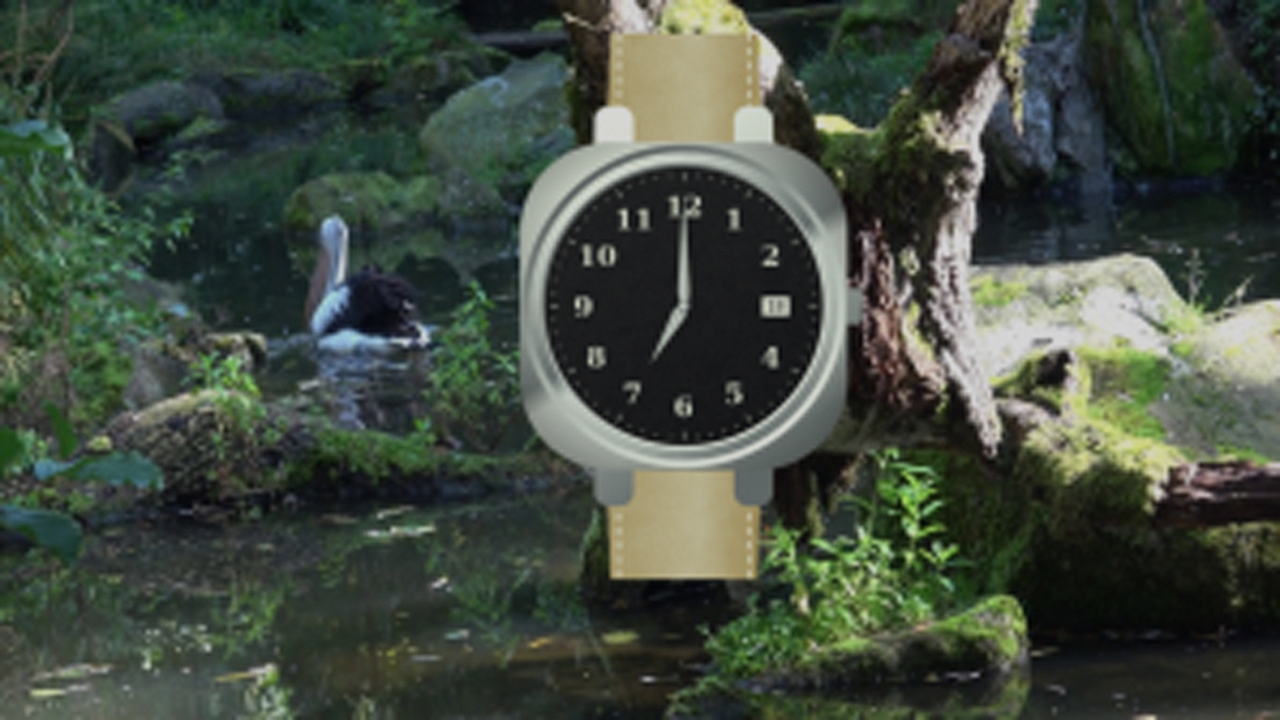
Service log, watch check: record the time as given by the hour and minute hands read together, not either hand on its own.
7:00
